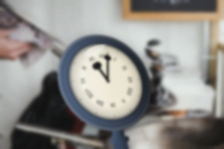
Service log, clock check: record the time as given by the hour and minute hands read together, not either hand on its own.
11:02
